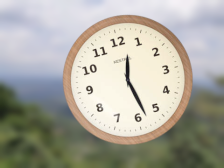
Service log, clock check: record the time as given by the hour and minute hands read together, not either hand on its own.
12:28
